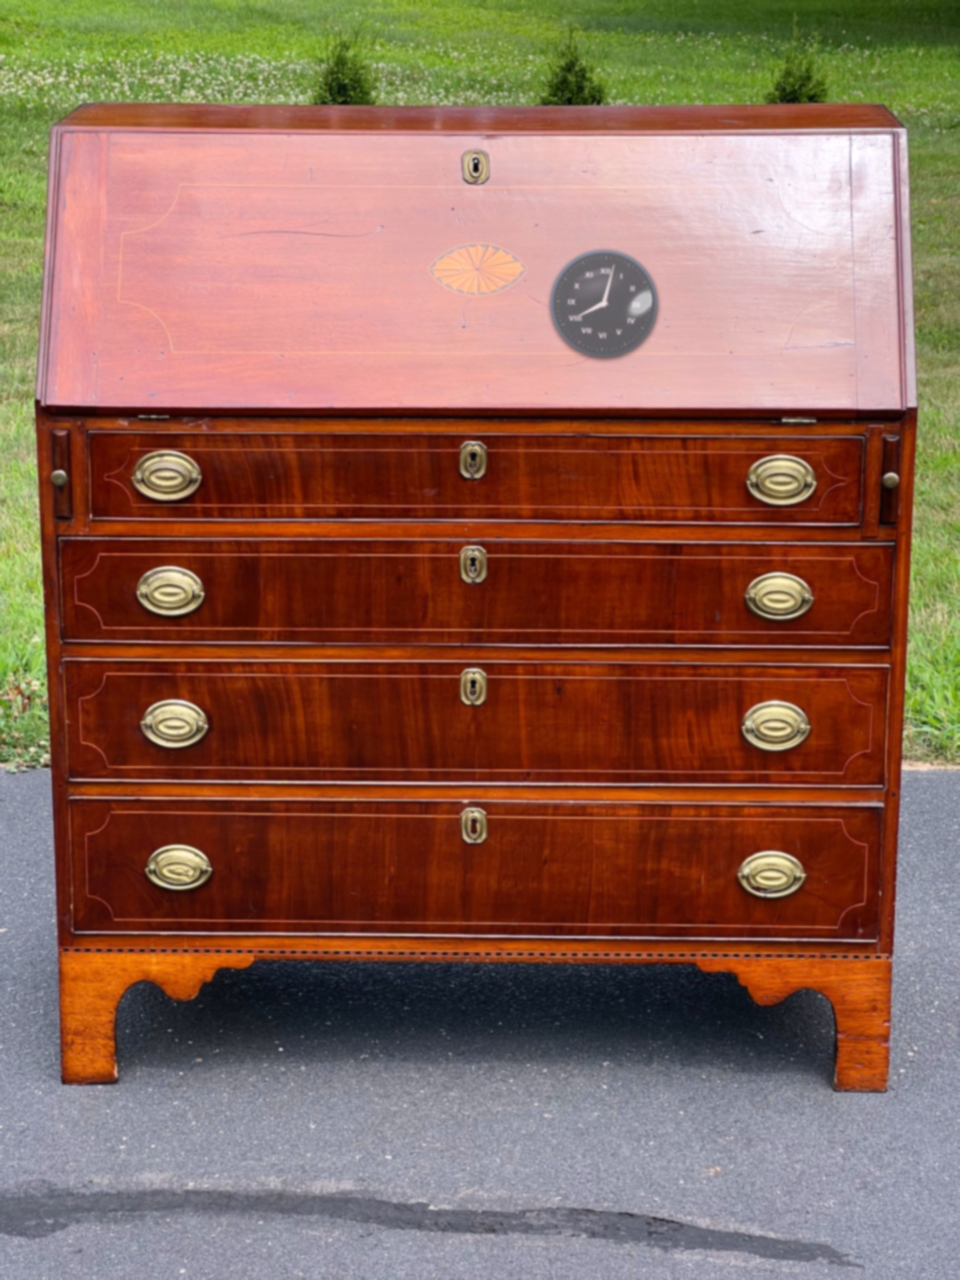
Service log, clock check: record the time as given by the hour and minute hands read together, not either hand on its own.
8:02
